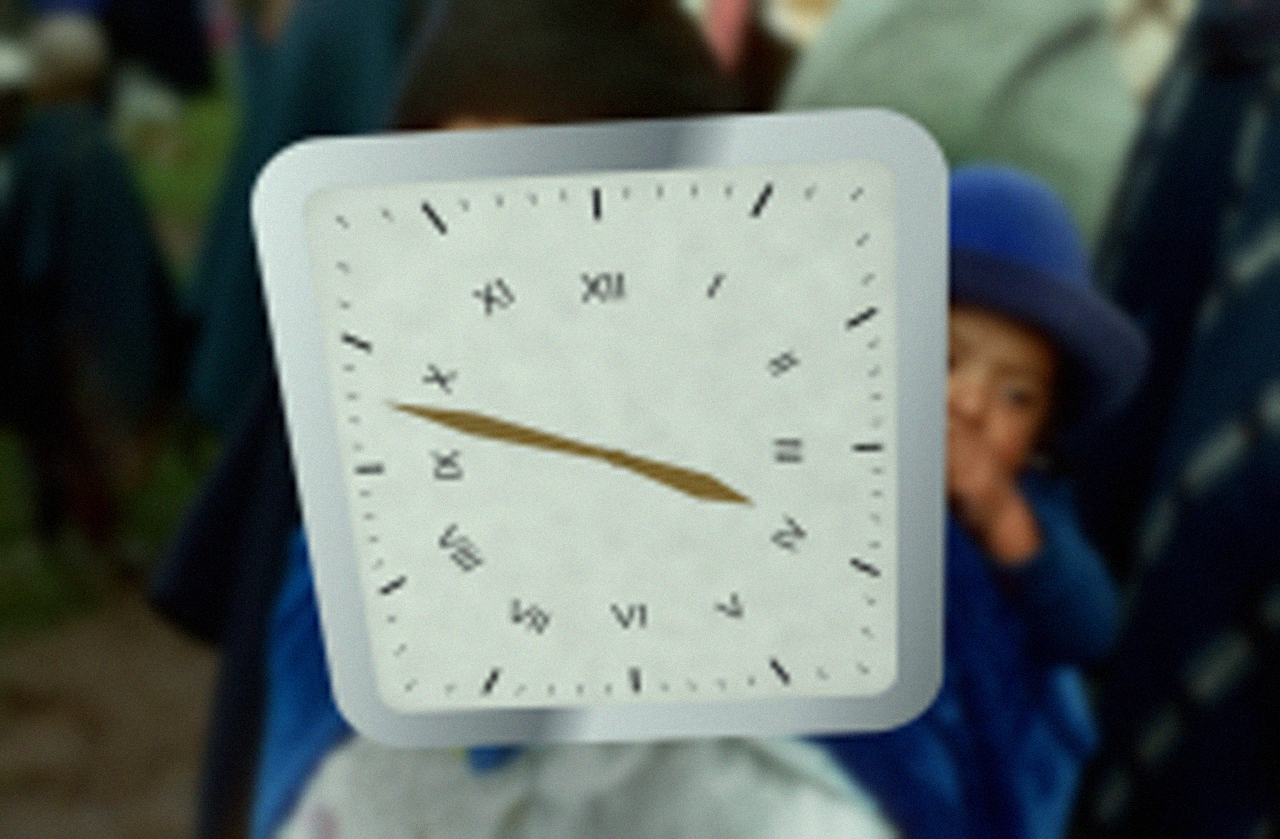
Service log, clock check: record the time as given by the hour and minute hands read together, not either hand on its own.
3:48
